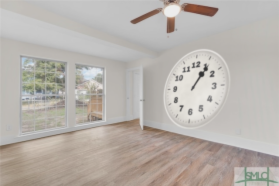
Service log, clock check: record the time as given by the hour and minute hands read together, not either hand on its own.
1:06
